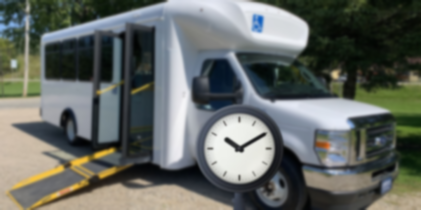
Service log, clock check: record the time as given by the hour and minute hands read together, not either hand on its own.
10:10
